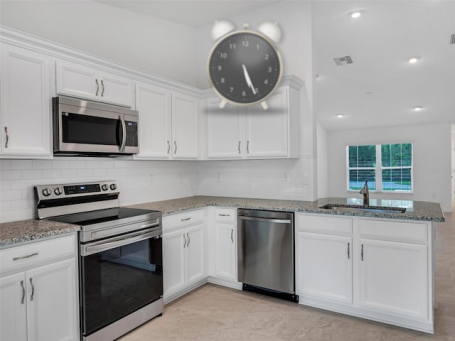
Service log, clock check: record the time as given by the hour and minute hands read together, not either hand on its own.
5:26
